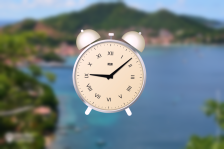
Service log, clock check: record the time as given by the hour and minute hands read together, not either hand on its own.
9:08
